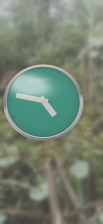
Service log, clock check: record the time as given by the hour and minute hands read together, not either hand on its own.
4:47
